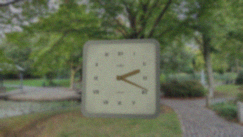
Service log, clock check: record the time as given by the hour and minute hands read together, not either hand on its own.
2:19
